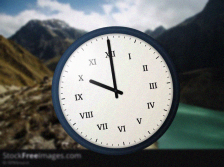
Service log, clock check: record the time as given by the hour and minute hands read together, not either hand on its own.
10:00
